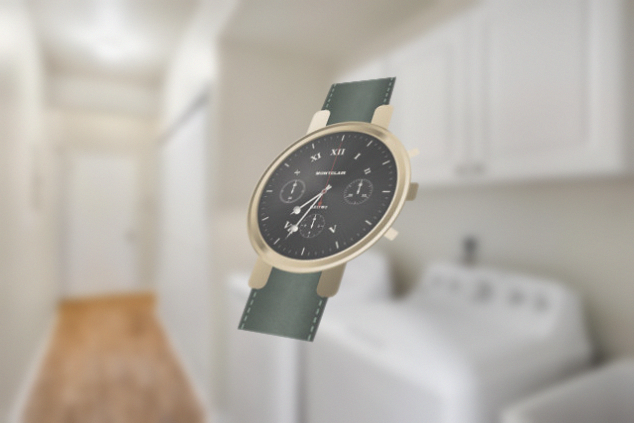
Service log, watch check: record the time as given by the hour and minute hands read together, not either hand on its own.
7:34
